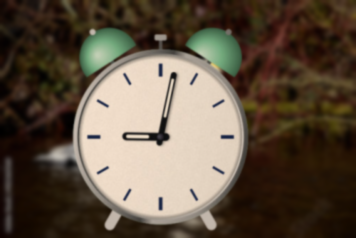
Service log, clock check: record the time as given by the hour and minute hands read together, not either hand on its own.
9:02
